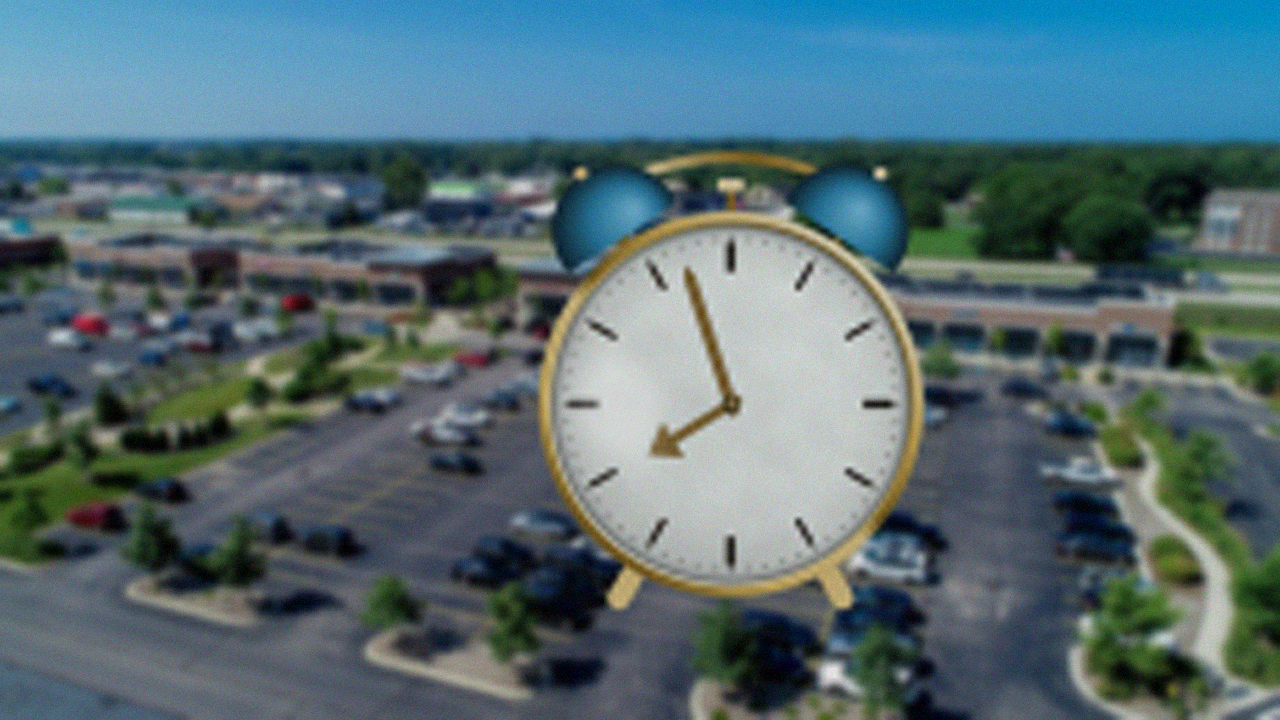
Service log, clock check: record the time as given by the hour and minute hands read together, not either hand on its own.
7:57
